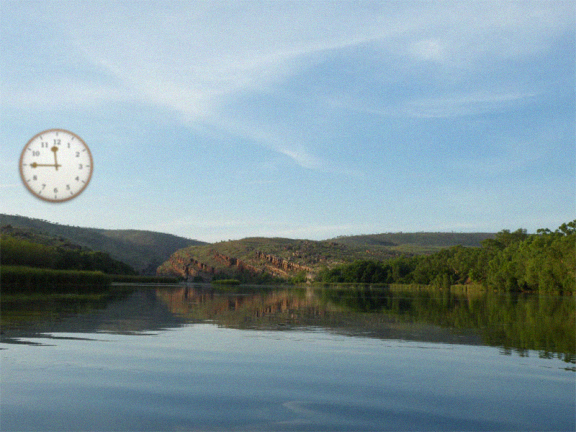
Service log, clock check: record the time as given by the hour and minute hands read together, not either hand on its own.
11:45
